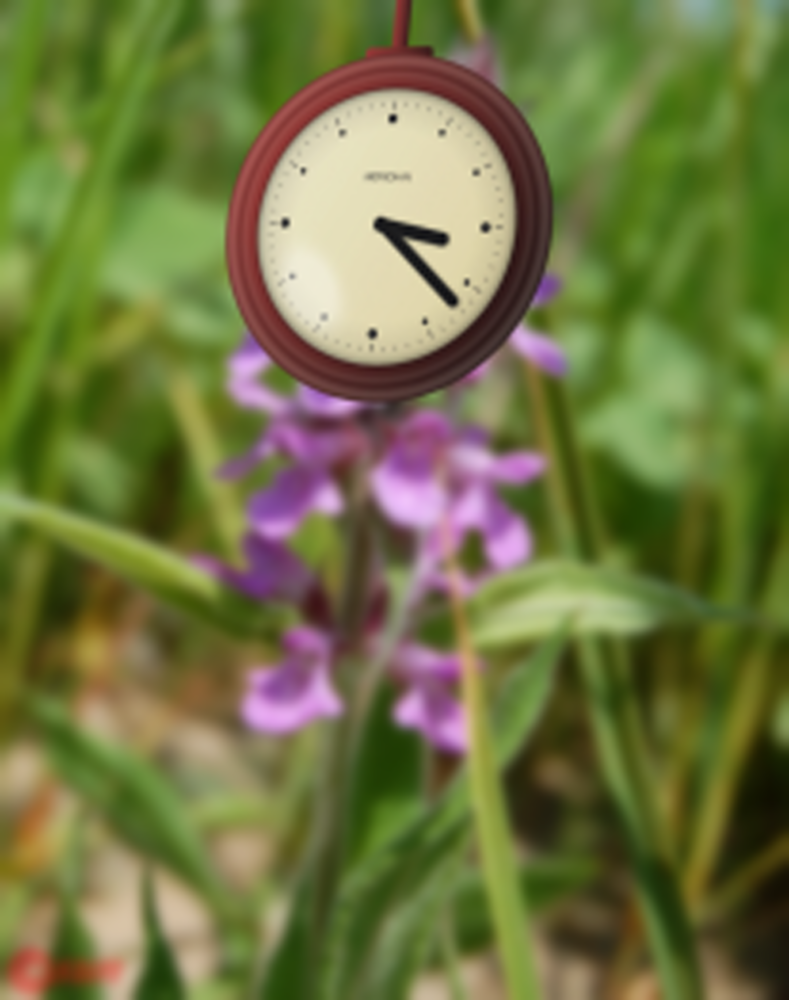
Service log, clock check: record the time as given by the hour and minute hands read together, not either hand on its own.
3:22
